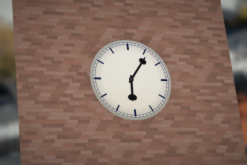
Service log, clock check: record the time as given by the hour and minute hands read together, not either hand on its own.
6:06
